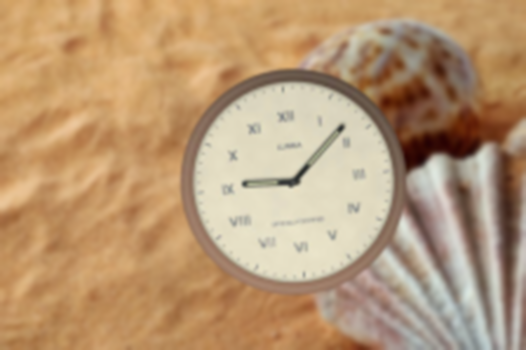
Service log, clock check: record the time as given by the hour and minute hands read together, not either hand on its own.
9:08
